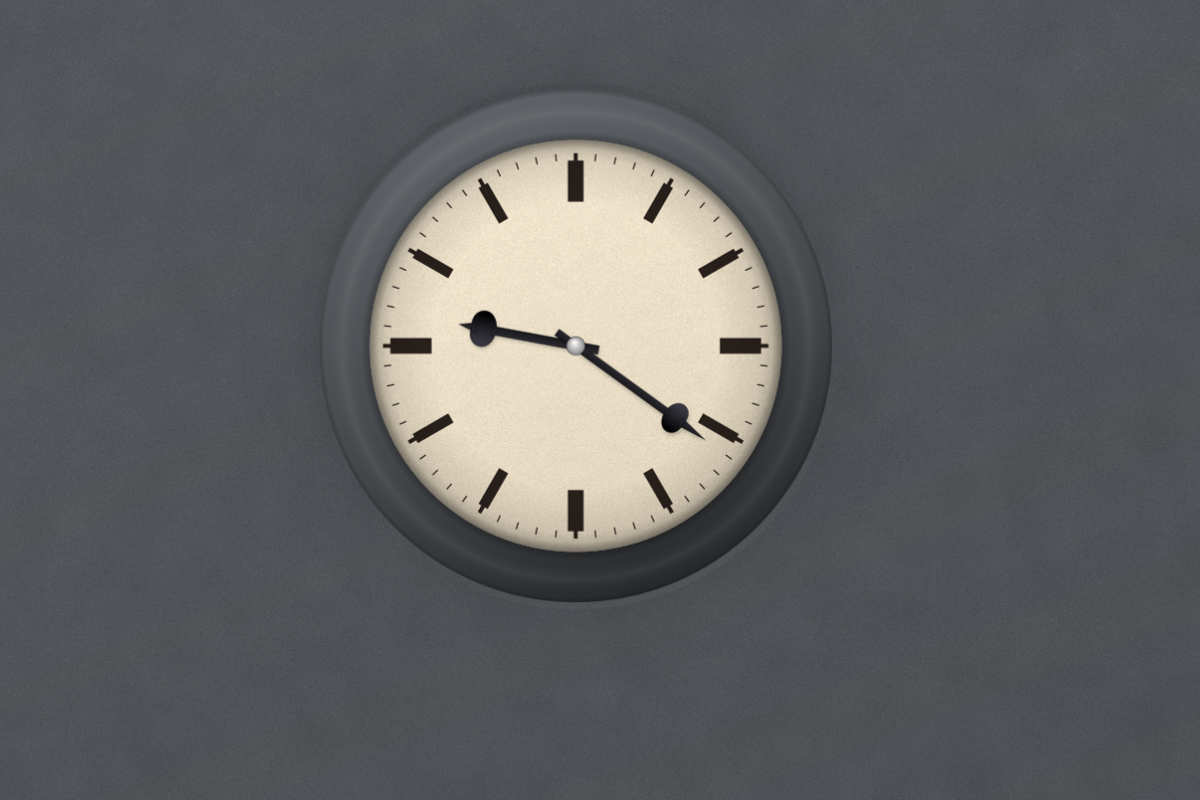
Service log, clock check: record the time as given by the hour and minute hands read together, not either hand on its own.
9:21
